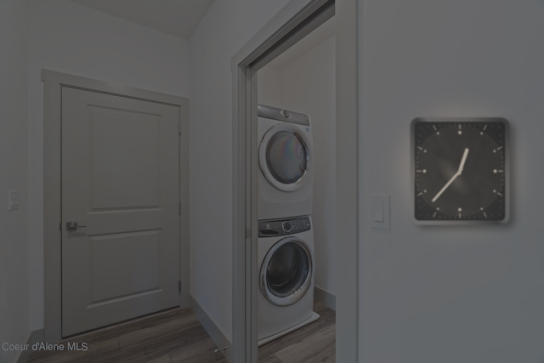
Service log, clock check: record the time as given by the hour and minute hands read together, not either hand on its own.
12:37
